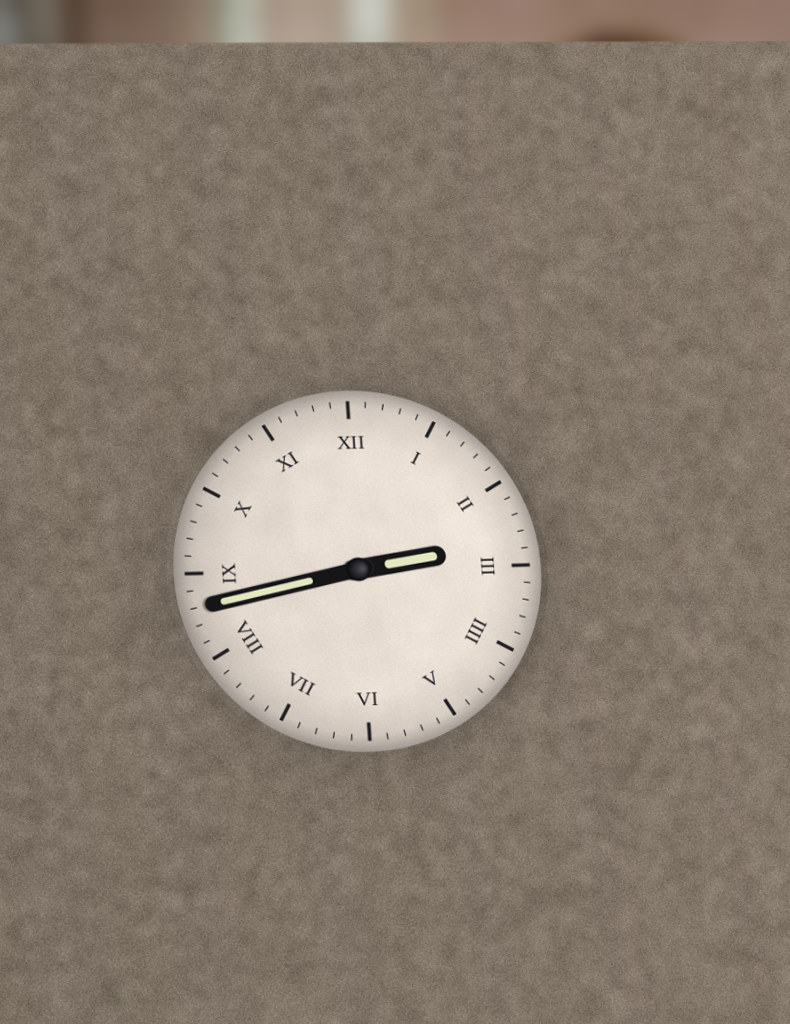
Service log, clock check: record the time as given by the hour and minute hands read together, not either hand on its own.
2:43
